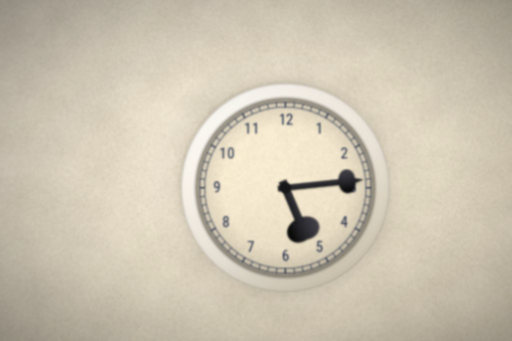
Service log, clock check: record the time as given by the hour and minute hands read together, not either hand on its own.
5:14
